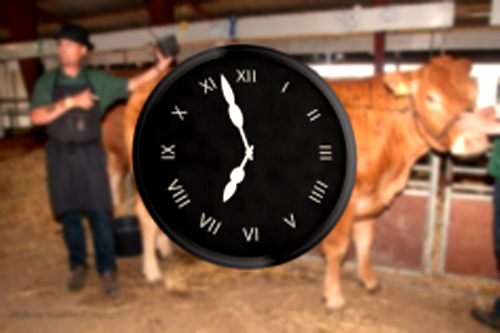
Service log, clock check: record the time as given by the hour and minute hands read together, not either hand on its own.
6:57
